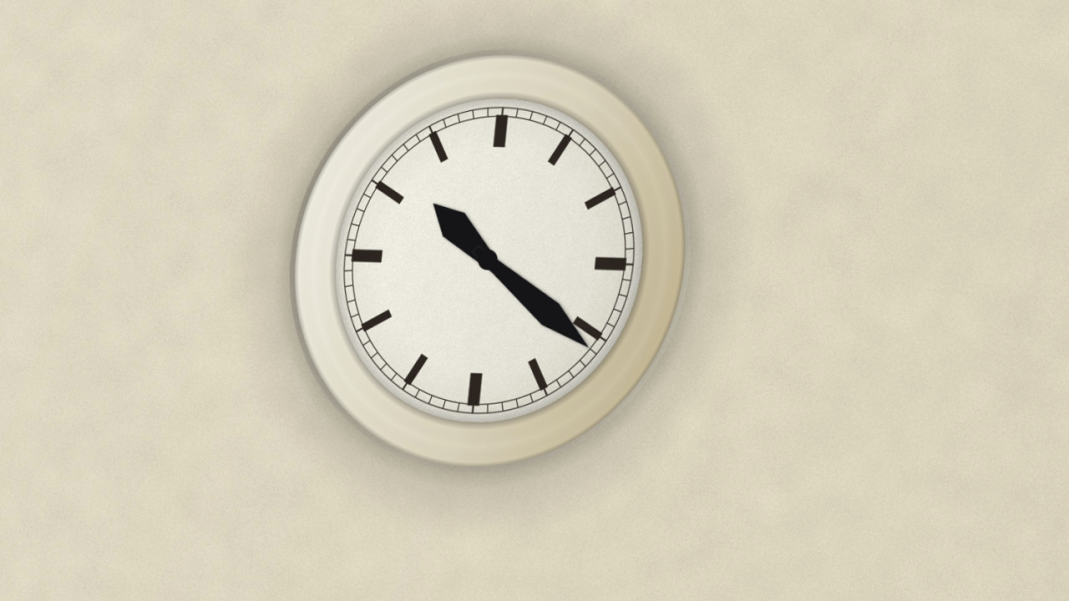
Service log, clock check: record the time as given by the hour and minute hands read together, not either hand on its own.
10:21
